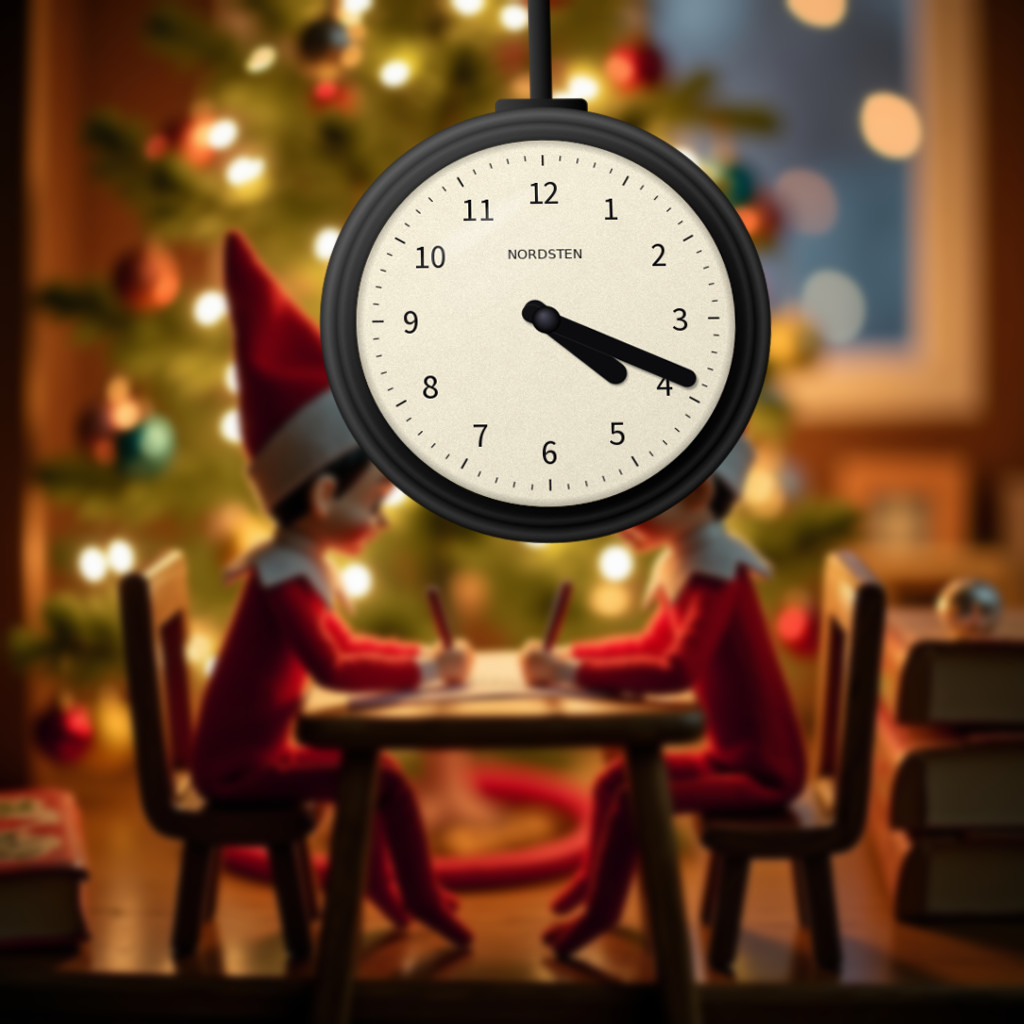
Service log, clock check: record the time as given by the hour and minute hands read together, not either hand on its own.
4:19
